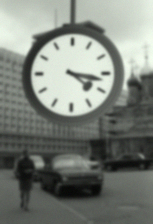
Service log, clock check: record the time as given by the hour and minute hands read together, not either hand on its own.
4:17
